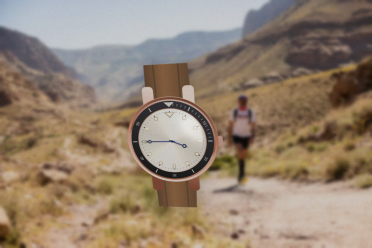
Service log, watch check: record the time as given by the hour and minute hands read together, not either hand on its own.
3:45
